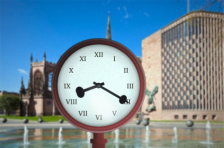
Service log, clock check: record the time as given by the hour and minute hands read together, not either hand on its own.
8:20
